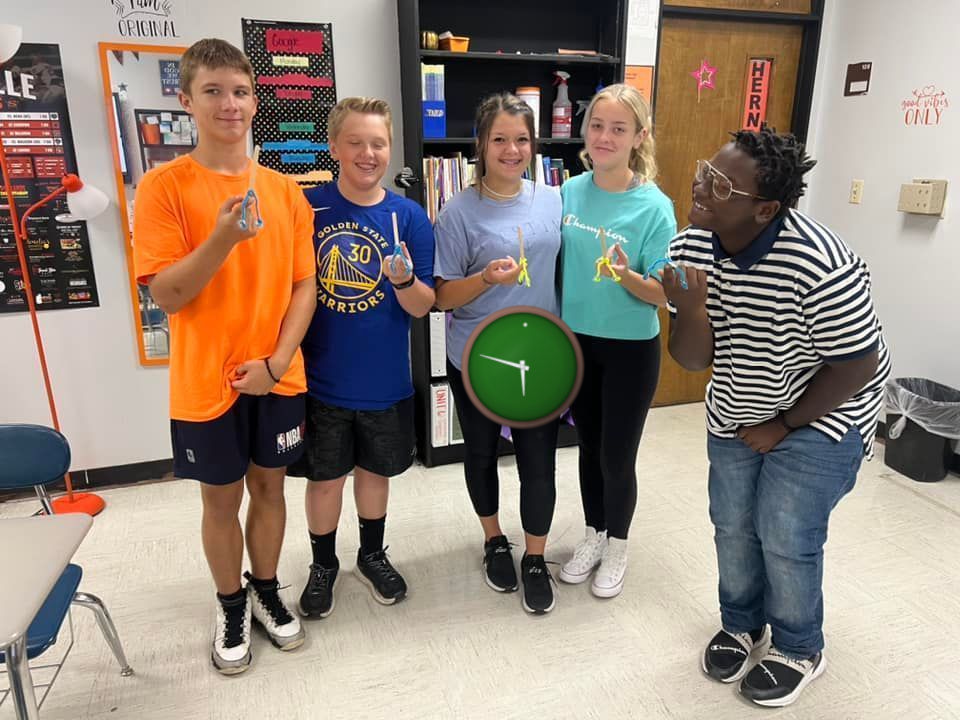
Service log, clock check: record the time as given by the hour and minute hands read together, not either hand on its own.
5:47
